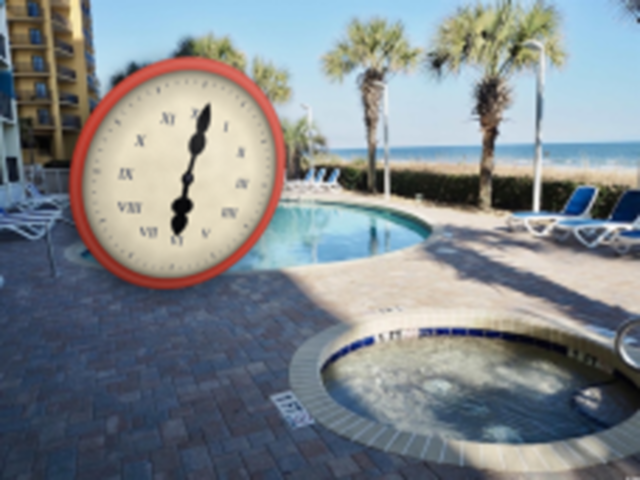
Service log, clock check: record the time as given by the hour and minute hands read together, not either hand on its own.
6:01
